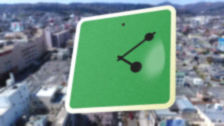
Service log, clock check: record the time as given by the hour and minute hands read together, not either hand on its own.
4:09
